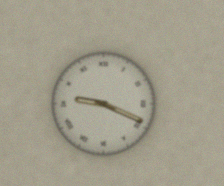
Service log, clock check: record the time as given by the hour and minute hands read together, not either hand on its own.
9:19
